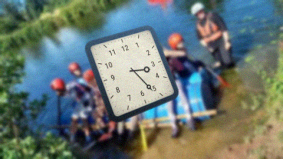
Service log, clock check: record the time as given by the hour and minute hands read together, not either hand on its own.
3:26
